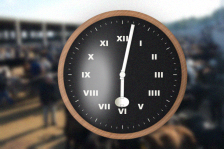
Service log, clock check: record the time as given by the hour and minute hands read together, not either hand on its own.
6:02
